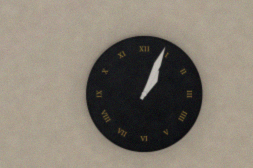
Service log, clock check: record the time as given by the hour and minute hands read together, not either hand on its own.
1:04
